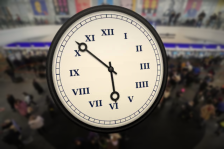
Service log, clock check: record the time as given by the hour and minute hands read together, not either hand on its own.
5:52
